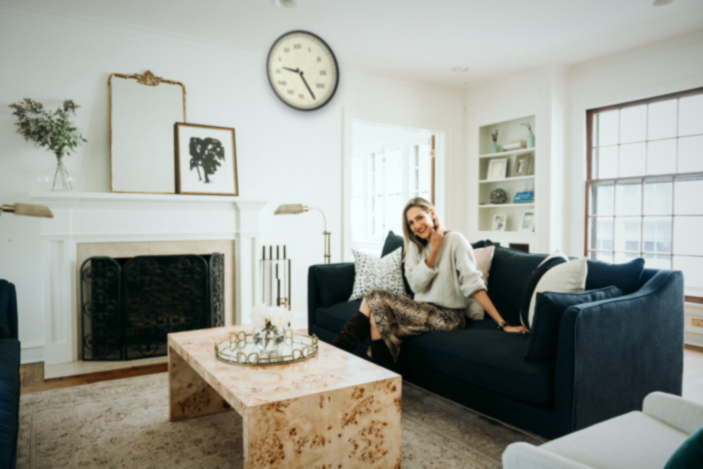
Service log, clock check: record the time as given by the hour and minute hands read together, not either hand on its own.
9:25
